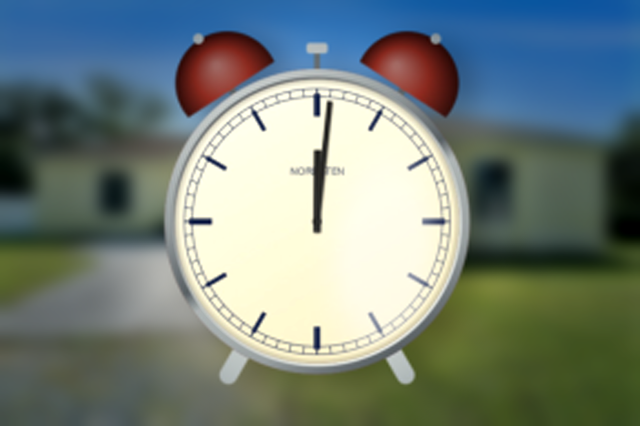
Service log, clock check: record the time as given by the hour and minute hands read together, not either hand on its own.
12:01
